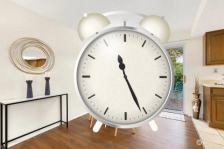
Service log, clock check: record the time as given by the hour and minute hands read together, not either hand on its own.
11:26
